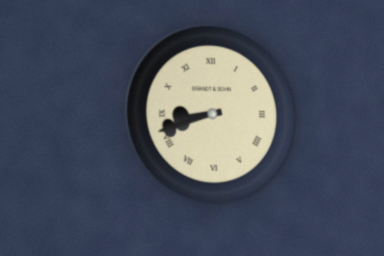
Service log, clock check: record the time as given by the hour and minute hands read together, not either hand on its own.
8:42
